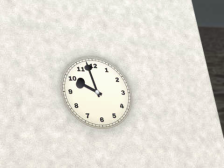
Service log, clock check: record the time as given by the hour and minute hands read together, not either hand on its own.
9:58
